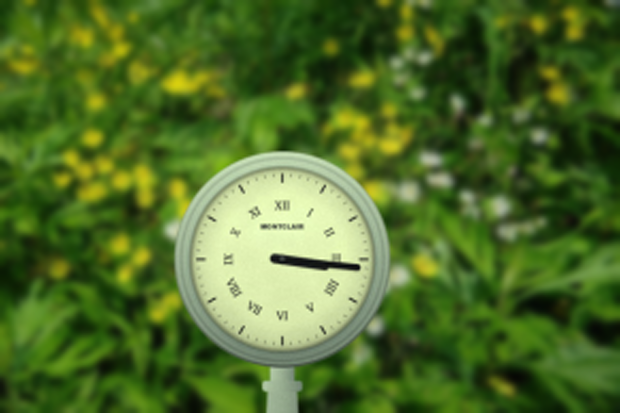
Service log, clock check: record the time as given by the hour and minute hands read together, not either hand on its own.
3:16
